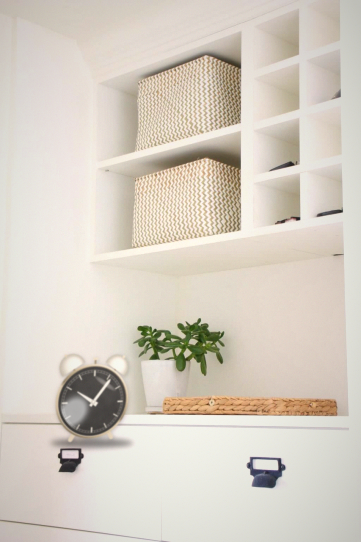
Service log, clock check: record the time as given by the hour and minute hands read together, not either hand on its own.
10:06
